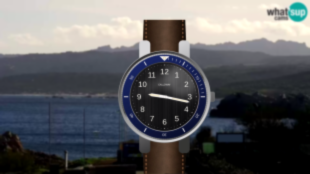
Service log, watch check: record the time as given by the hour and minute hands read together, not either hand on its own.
9:17
